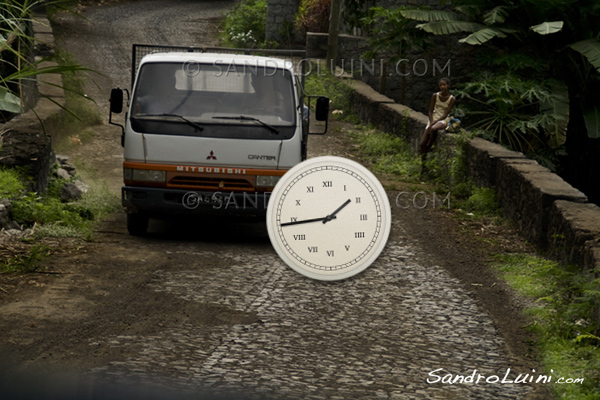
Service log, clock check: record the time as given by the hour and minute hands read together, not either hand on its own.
1:44
